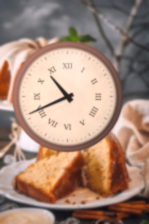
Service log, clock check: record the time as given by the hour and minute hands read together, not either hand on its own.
10:41
